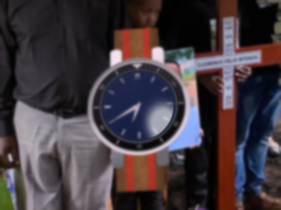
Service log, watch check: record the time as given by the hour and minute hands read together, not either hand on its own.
6:40
